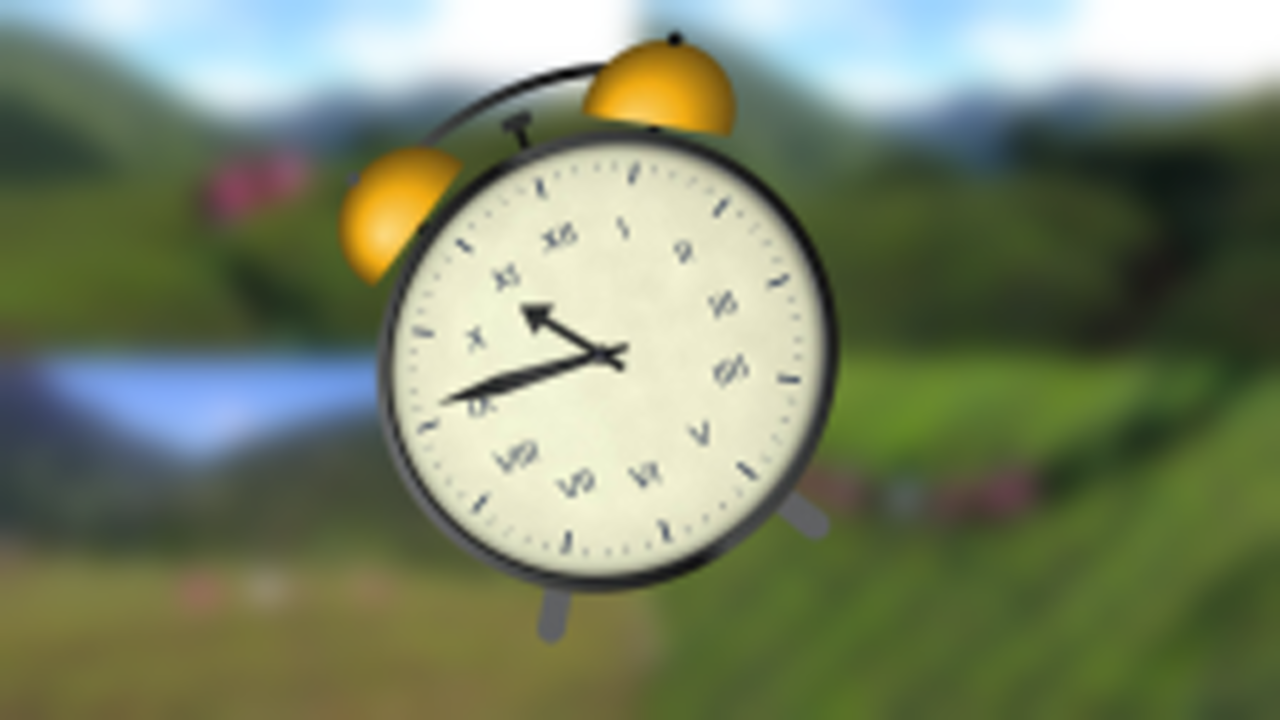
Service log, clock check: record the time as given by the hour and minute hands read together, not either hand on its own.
10:46
